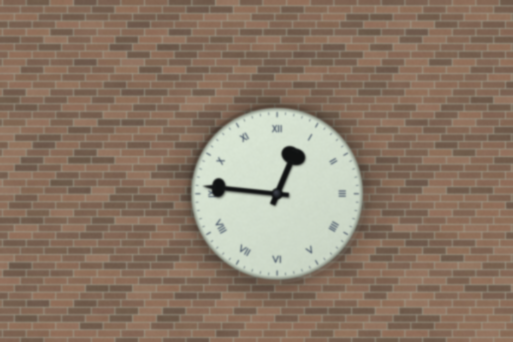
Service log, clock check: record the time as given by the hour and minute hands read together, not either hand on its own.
12:46
